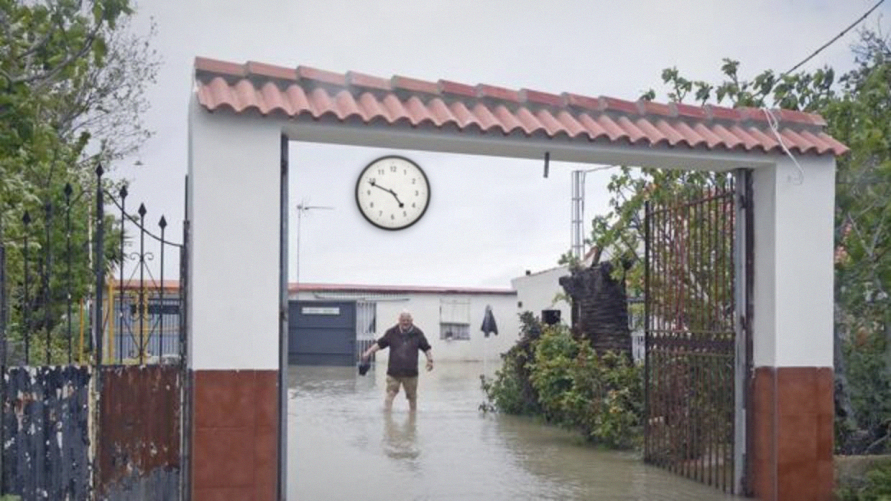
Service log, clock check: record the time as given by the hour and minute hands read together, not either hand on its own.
4:49
